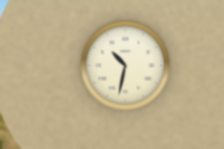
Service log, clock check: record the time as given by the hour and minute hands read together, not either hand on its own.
10:32
